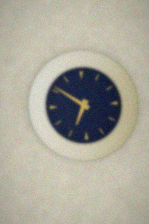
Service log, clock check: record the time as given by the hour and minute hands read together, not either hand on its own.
6:51
